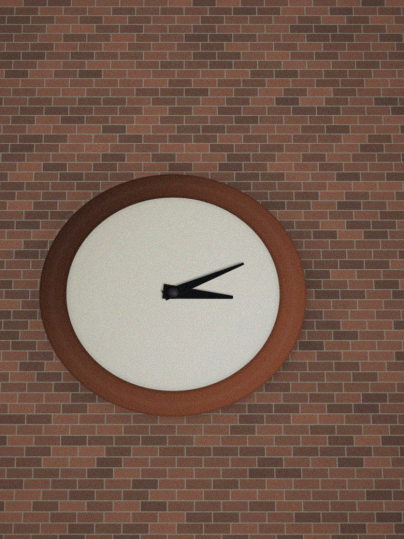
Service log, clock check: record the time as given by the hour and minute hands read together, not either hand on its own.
3:11
